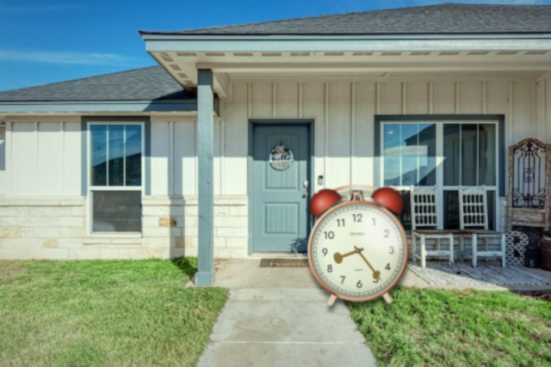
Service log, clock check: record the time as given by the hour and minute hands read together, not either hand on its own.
8:24
